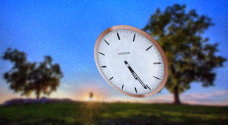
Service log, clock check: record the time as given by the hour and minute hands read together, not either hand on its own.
5:26
